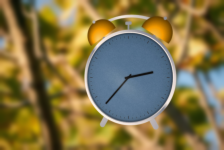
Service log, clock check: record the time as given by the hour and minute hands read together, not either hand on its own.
2:37
